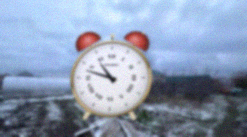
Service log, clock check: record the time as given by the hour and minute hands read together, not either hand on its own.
10:48
